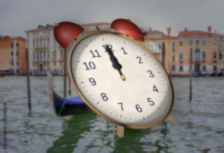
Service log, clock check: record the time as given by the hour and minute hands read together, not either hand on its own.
12:00
